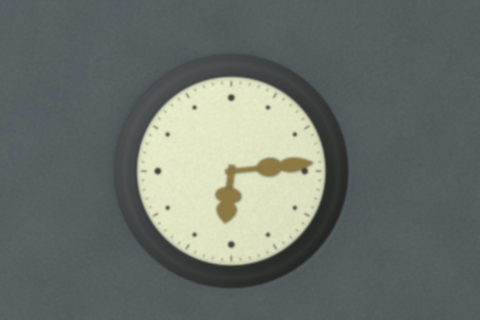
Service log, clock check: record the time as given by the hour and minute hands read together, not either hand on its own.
6:14
